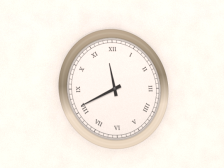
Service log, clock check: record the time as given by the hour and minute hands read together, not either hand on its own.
11:41
